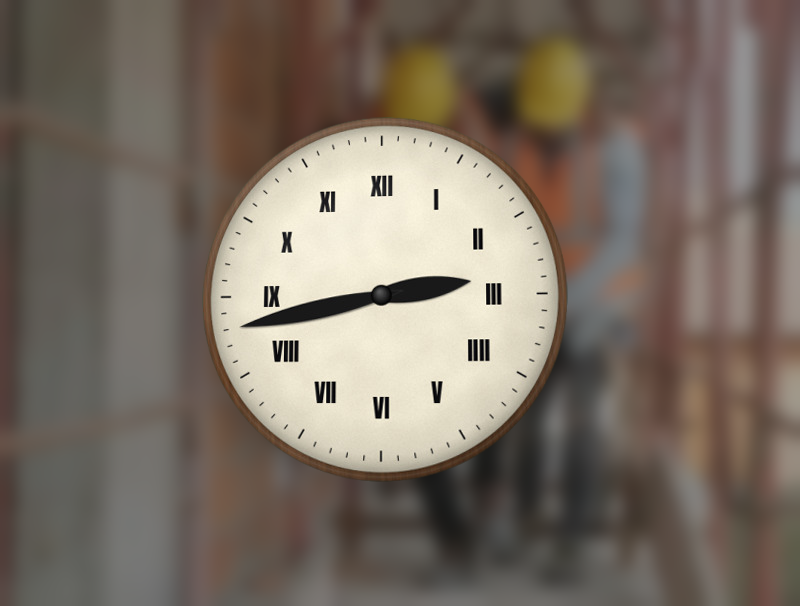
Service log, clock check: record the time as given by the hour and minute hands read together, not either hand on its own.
2:43
